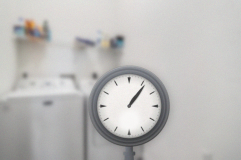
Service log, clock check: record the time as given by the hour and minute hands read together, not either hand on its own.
1:06
